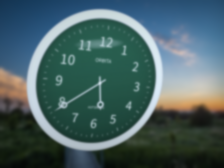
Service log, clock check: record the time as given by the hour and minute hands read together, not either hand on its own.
5:39
